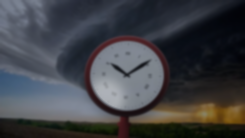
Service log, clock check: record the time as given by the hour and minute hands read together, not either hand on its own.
10:09
